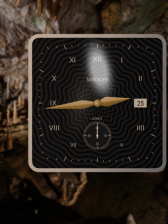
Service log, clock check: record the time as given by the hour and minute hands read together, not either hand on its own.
2:44
